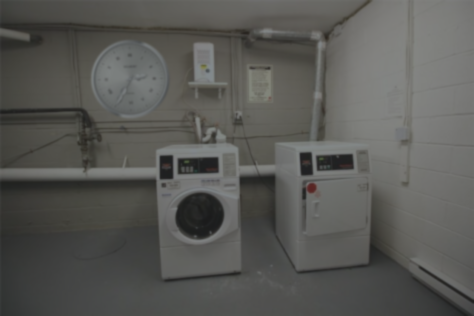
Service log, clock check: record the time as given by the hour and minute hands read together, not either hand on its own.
2:35
